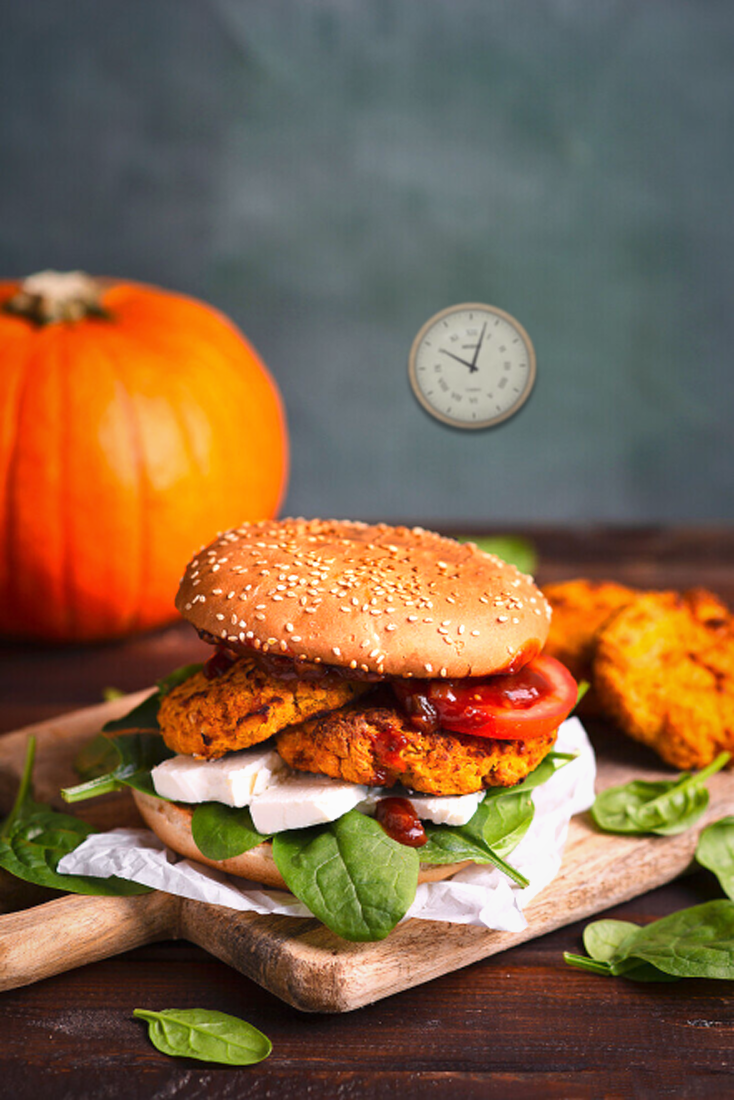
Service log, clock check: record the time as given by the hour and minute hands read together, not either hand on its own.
10:03
